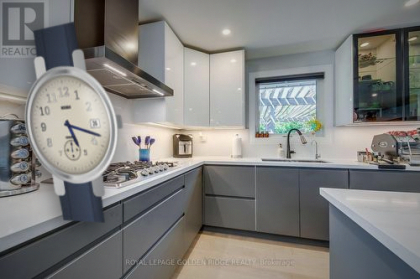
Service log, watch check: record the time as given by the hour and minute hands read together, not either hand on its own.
5:18
